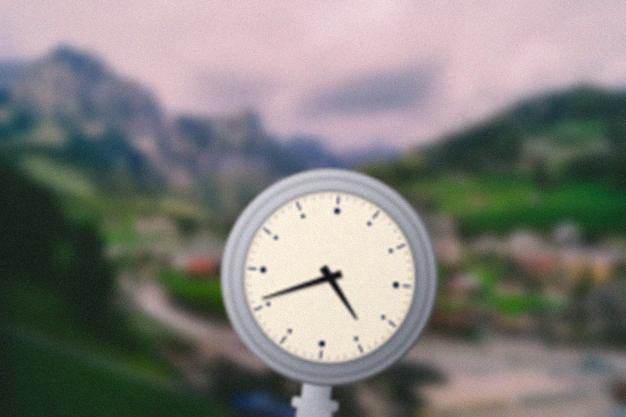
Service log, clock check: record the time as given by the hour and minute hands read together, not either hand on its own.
4:41
